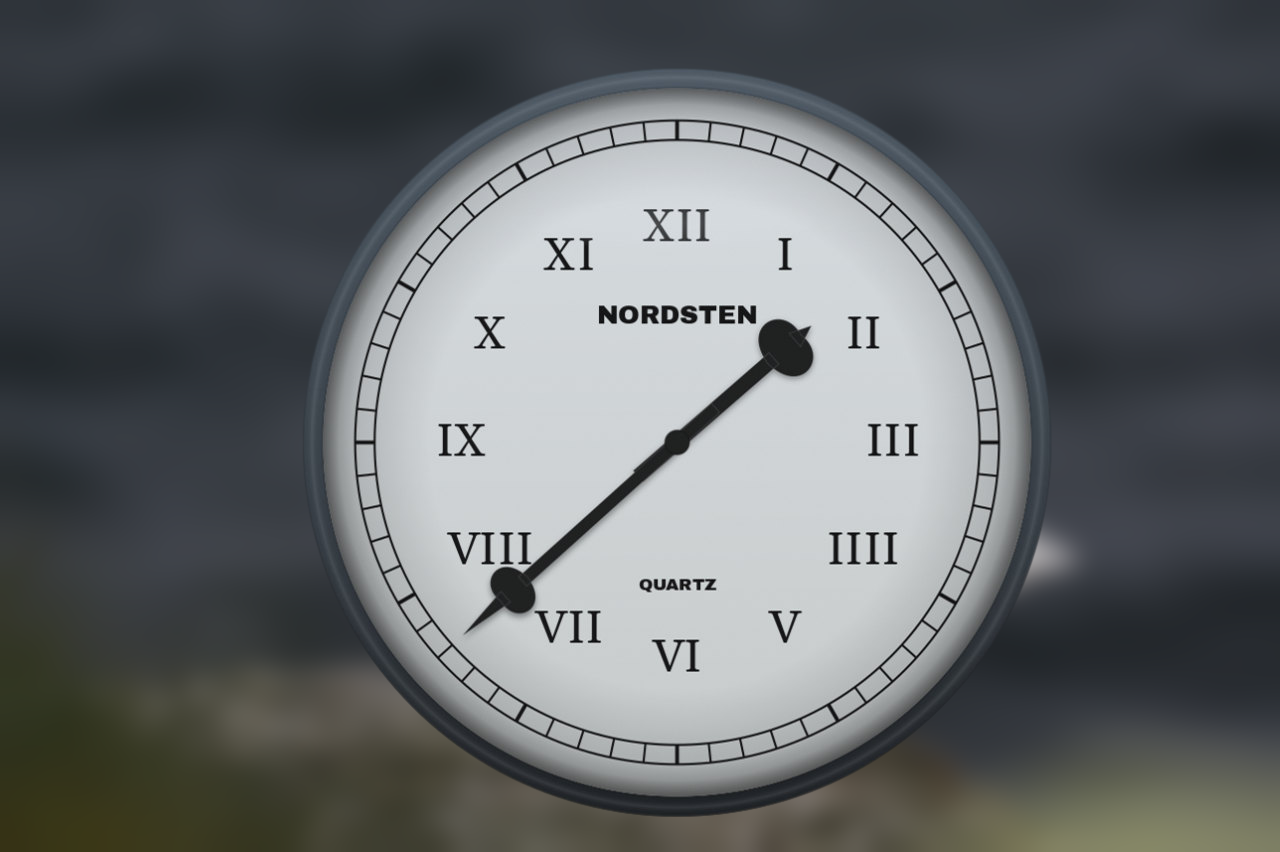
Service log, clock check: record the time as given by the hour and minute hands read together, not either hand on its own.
1:38
